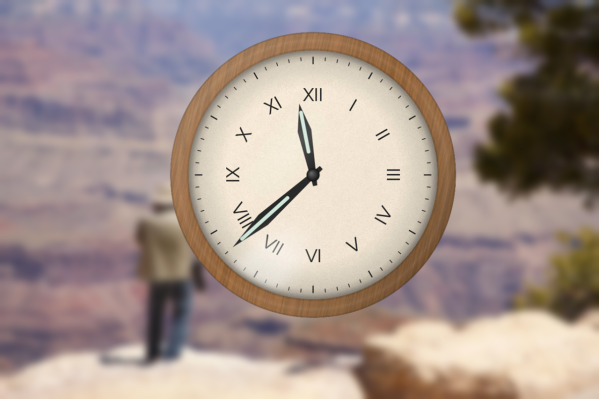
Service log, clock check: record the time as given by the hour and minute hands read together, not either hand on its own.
11:38
